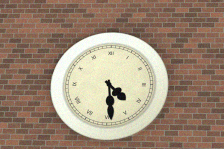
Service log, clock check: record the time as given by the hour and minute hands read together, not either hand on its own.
4:29
